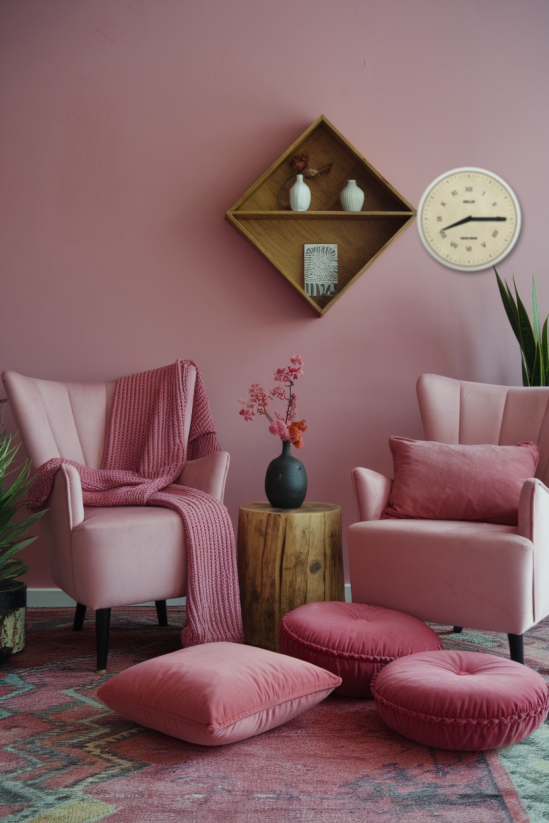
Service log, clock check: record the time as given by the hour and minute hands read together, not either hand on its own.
8:15
